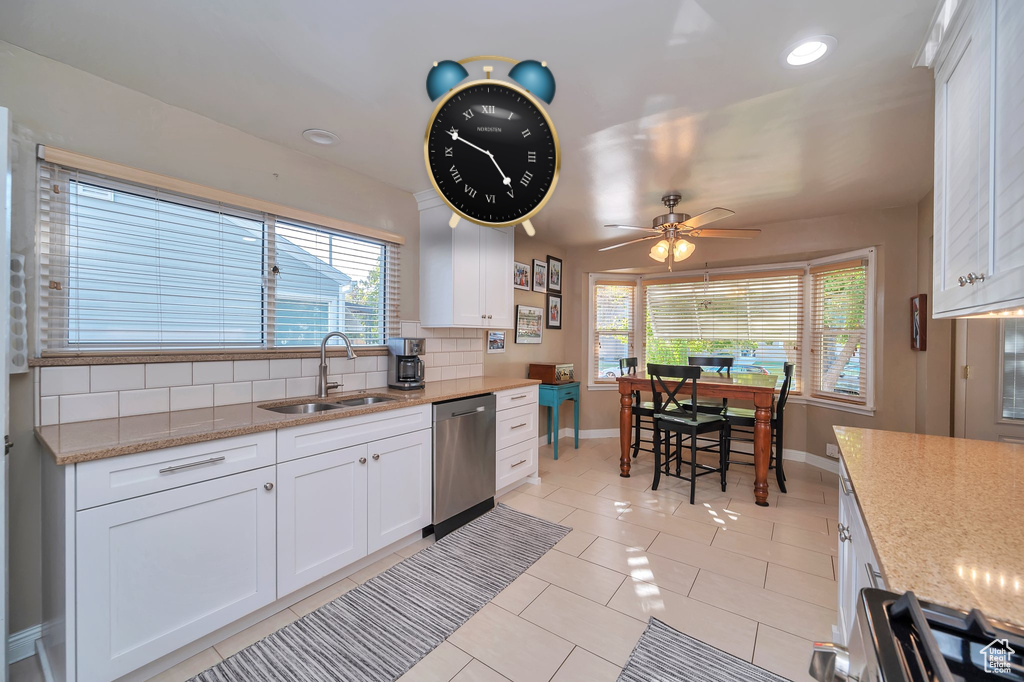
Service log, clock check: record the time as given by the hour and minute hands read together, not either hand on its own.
4:49
